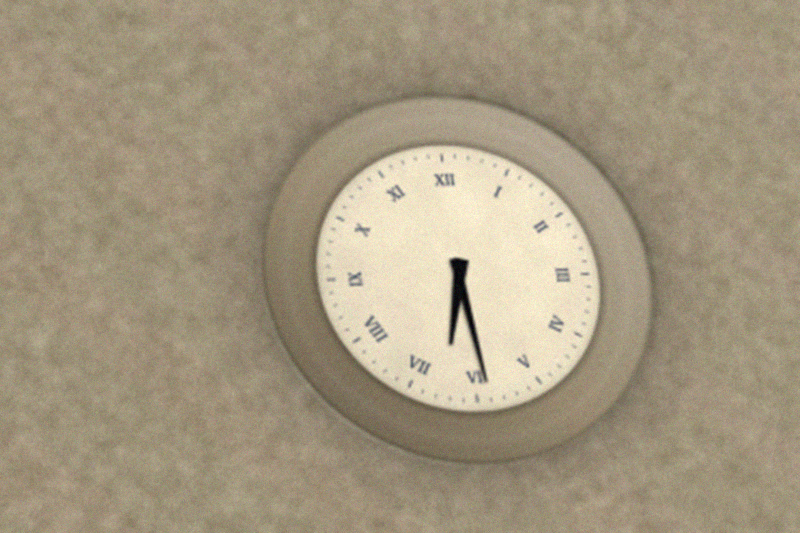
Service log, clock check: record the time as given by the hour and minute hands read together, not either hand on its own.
6:29
